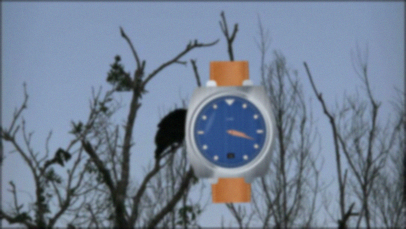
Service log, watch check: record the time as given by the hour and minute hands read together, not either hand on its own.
3:18
